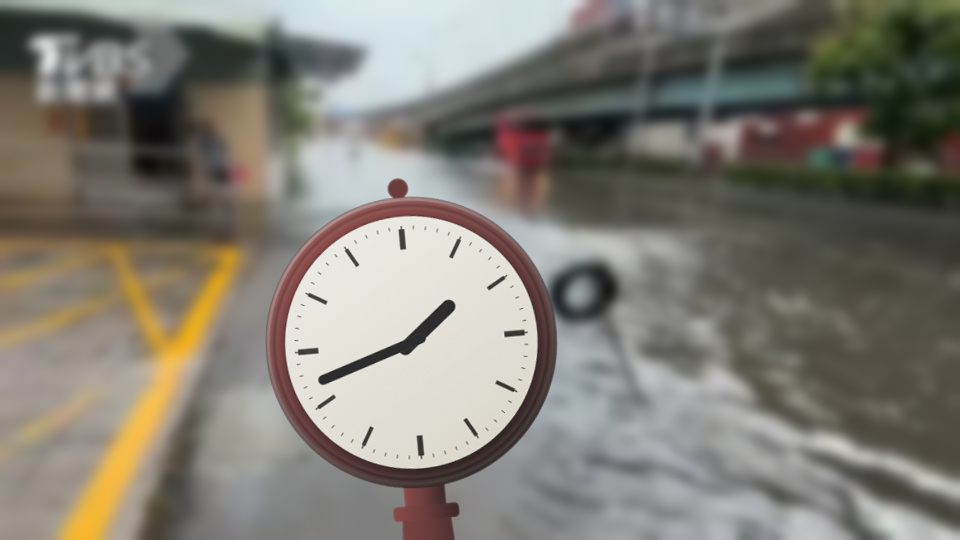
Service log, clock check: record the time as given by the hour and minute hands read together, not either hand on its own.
1:42
